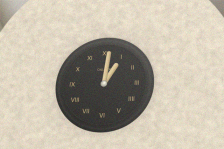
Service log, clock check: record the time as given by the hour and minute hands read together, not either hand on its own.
1:01
